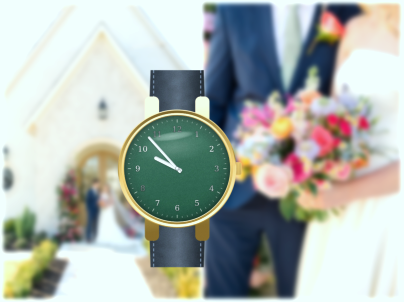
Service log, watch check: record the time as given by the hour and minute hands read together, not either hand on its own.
9:53
